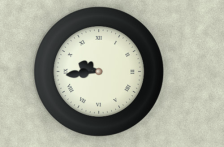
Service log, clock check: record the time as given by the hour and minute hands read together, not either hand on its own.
9:44
